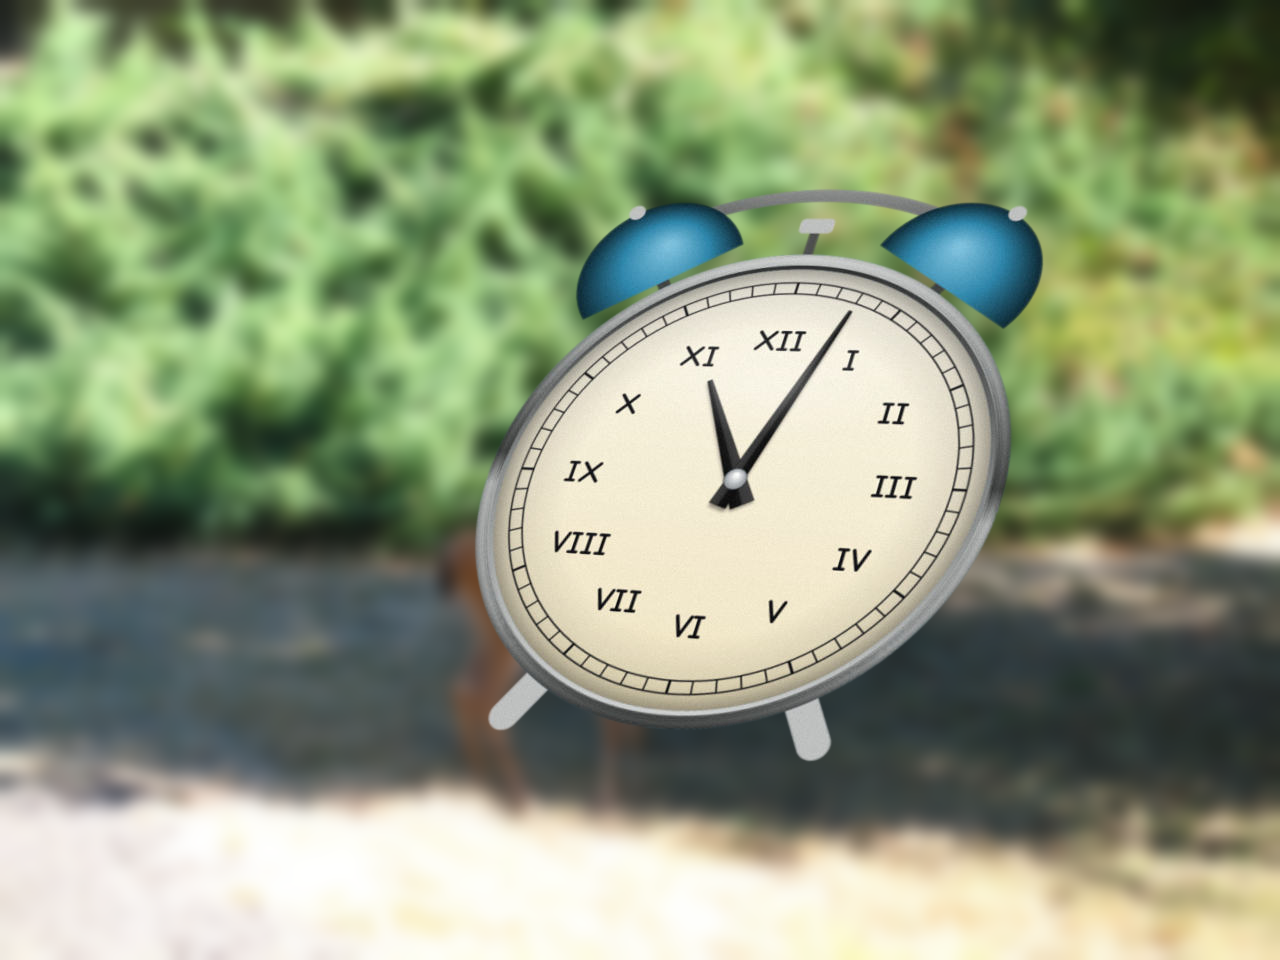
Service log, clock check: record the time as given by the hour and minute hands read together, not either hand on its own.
11:03
